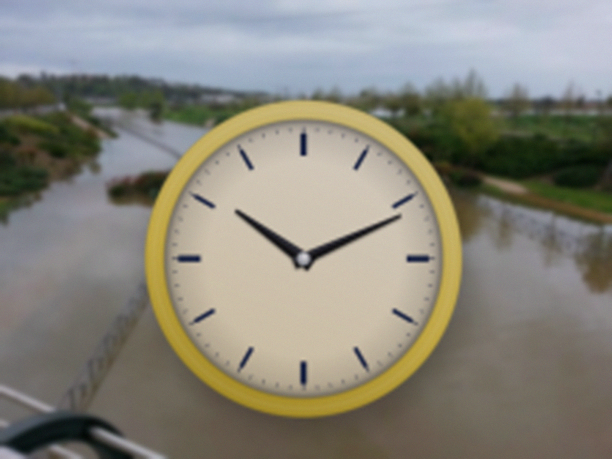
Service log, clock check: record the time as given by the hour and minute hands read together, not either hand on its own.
10:11
